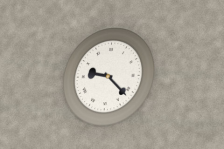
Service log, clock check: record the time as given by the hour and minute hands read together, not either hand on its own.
9:22
